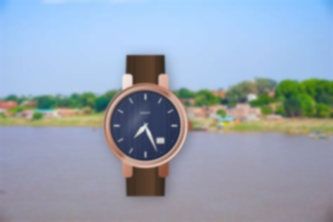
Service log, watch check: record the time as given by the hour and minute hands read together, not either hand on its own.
7:26
